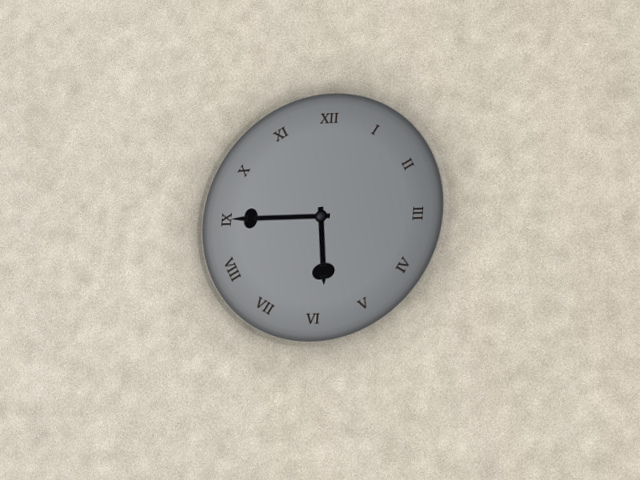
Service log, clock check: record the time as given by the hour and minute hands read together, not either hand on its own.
5:45
